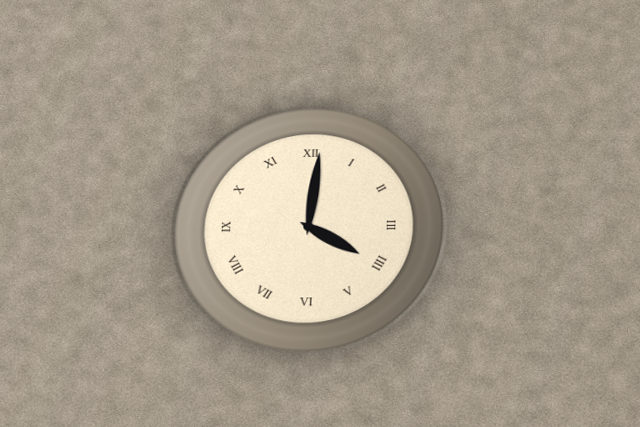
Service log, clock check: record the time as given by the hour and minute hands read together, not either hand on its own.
4:01
